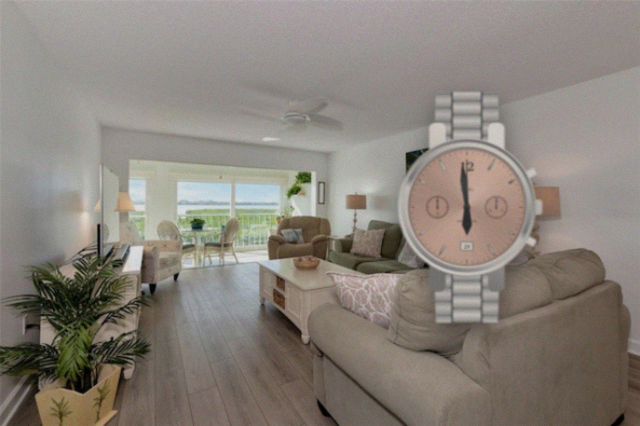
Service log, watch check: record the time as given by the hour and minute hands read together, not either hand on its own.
5:59
